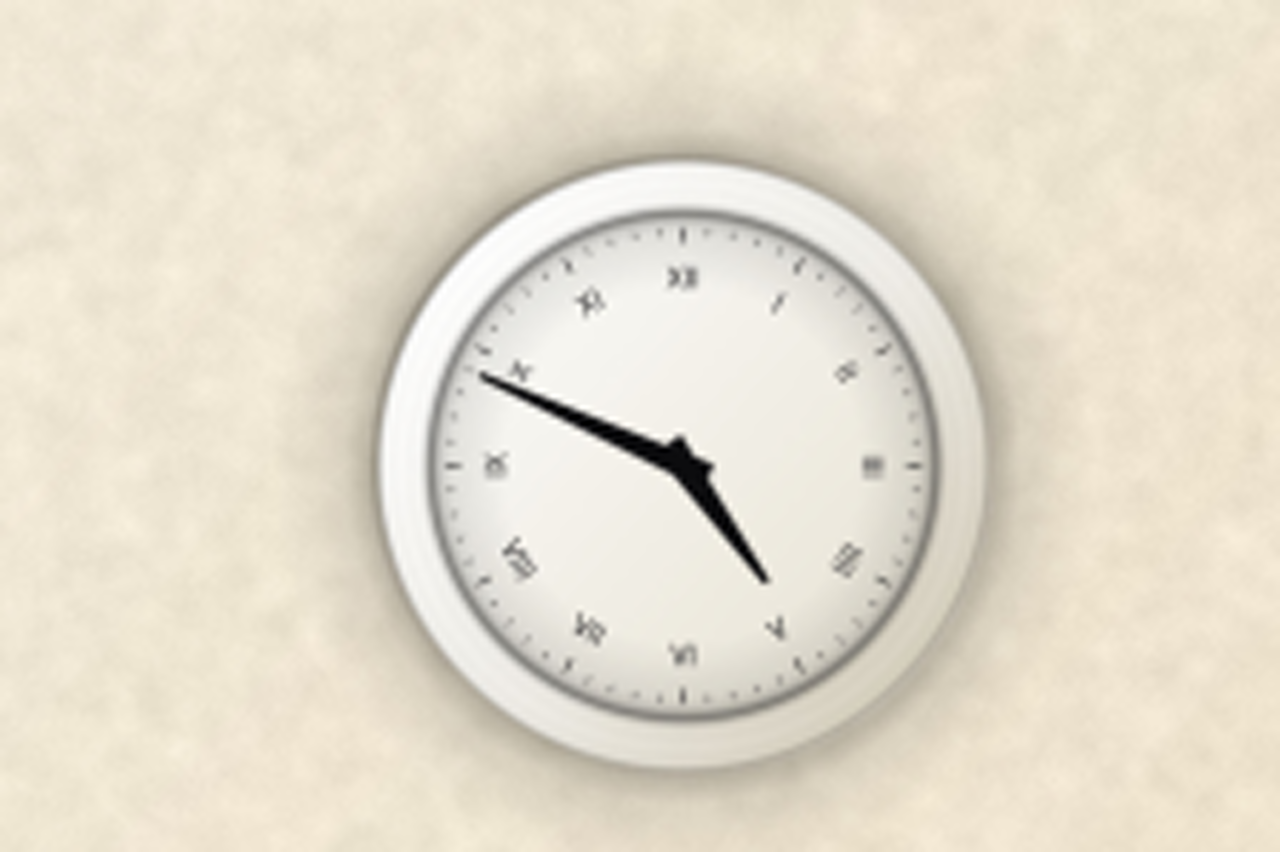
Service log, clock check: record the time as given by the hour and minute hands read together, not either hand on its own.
4:49
